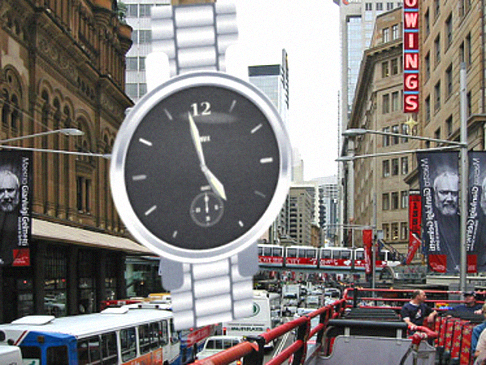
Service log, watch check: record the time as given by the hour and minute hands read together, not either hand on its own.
4:58
